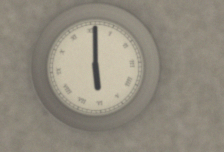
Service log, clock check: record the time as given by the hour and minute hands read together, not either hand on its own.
6:01
